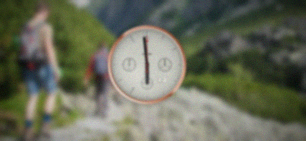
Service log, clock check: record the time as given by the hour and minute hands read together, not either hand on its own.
5:59
